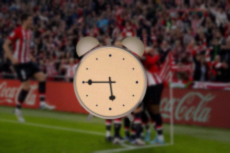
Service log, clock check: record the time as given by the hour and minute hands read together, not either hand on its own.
5:45
